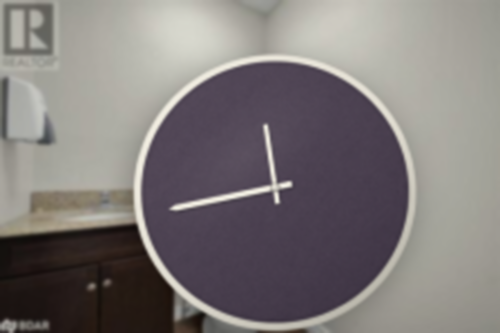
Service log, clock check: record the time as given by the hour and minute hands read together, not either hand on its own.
11:43
